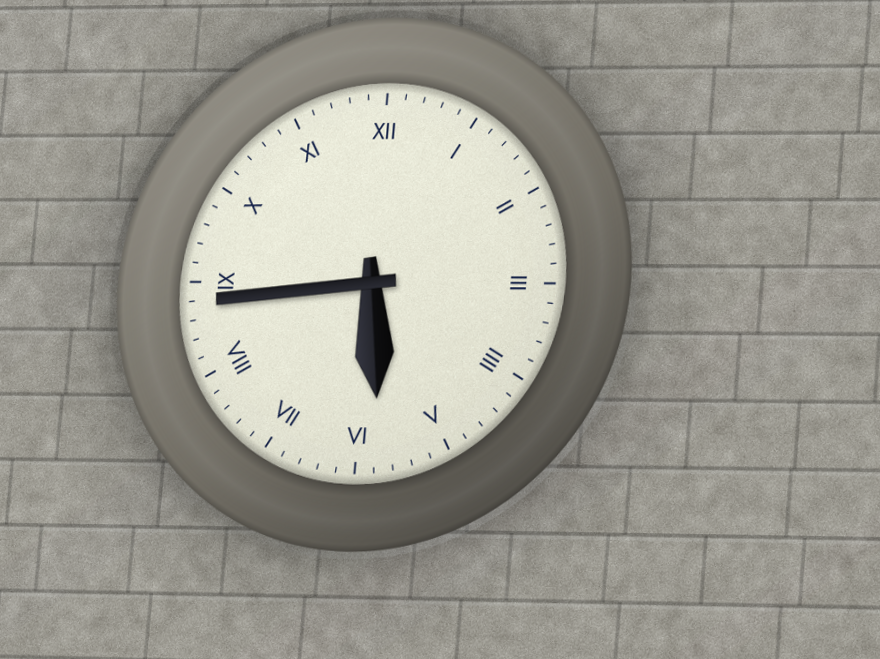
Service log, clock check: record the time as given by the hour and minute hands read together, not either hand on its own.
5:44
